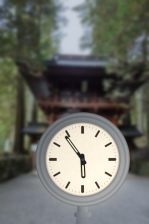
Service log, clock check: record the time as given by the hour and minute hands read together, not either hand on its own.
5:54
